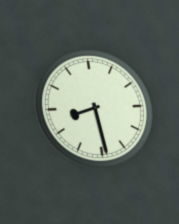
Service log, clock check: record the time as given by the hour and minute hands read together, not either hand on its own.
8:29
